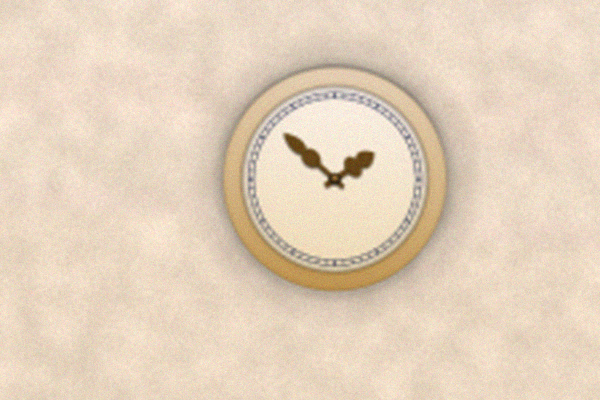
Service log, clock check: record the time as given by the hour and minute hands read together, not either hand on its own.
1:52
